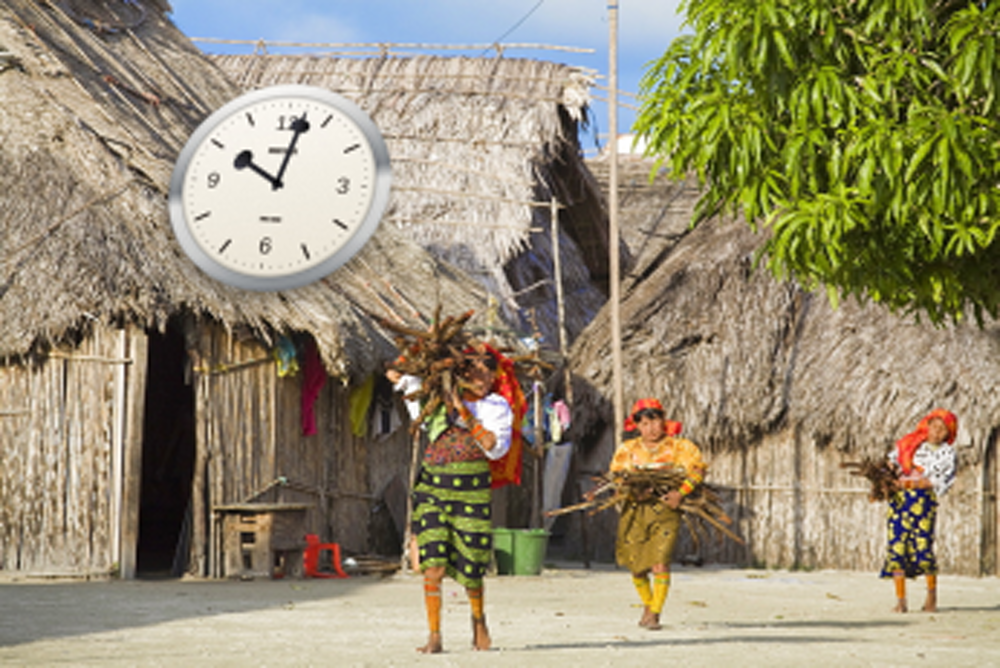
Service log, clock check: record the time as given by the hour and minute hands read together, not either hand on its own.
10:02
